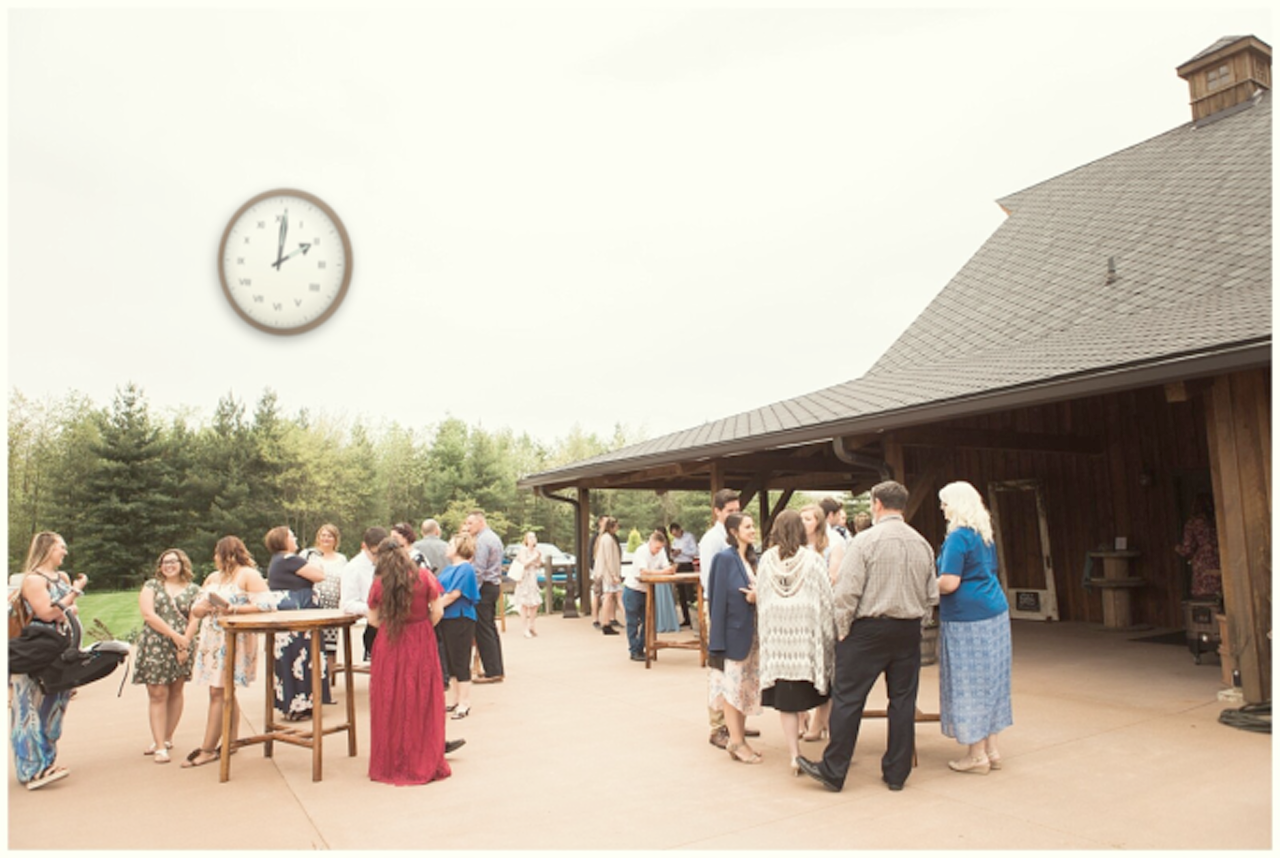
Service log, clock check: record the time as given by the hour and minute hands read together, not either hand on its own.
2:01
